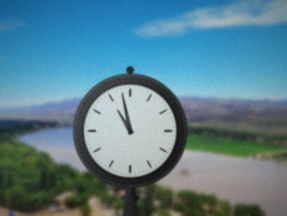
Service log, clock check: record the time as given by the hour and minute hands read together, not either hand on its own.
10:58
